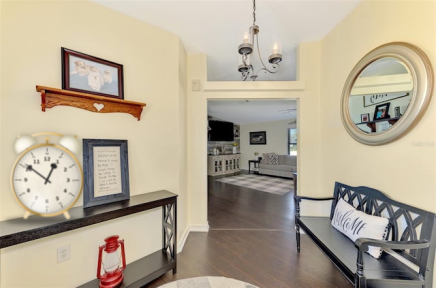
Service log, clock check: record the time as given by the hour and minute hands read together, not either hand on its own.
12:51
